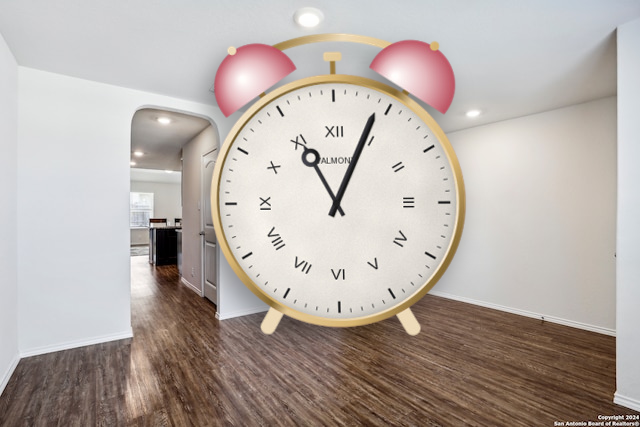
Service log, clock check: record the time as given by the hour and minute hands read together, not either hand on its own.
11:04
